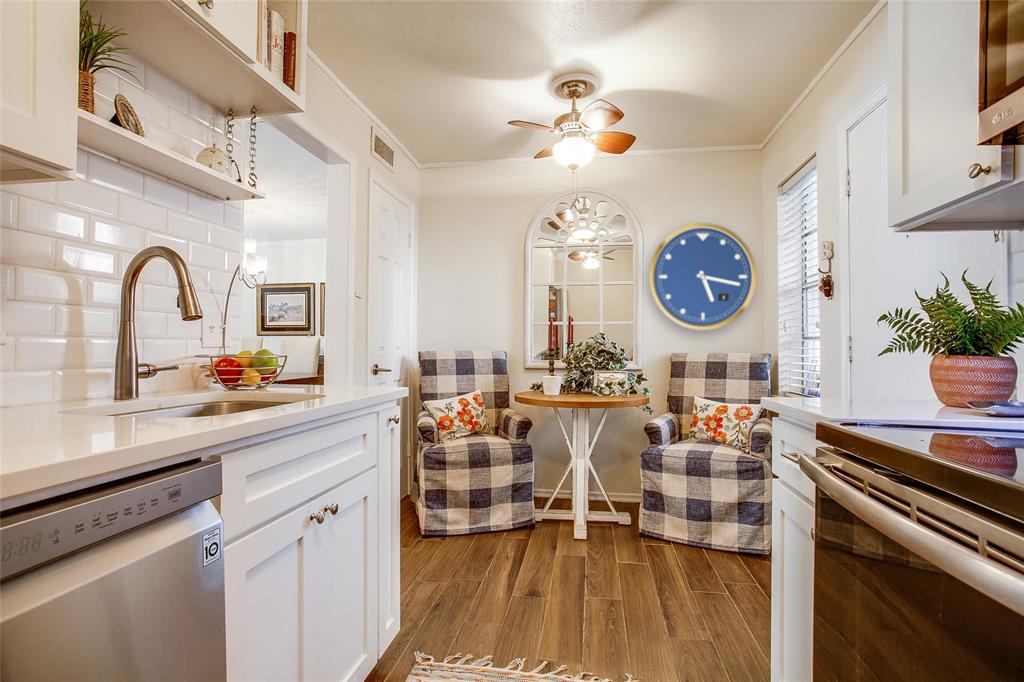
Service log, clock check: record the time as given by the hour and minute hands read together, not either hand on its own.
5:17
